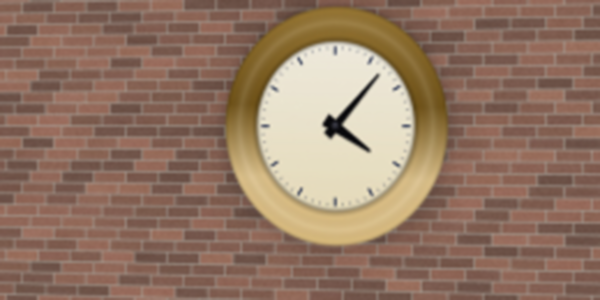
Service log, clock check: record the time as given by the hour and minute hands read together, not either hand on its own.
4:07
